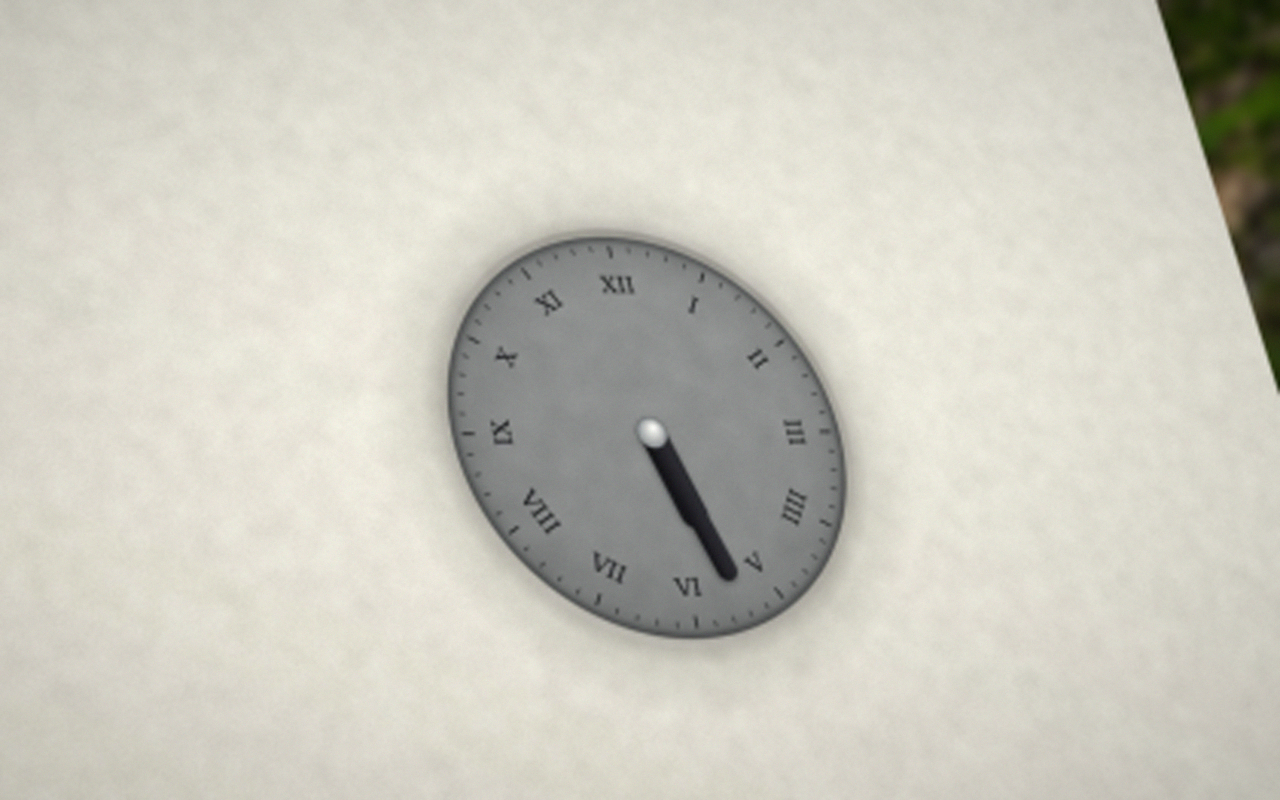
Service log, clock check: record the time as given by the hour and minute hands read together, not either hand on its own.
5:27
